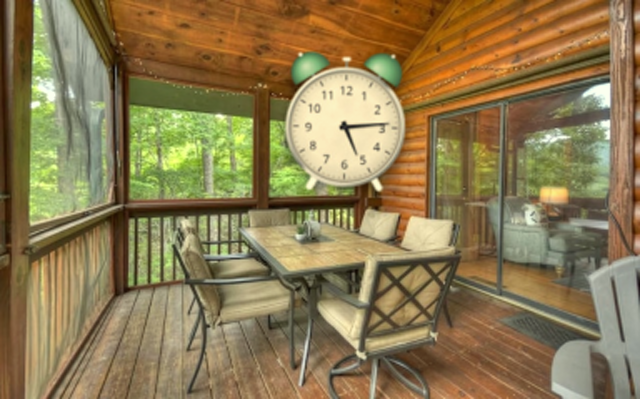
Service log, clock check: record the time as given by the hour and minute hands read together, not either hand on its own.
5:14
